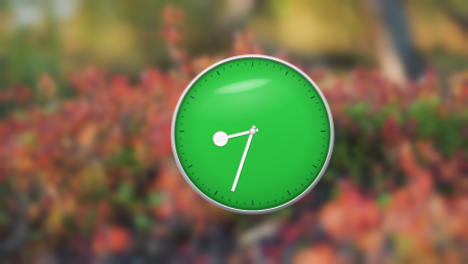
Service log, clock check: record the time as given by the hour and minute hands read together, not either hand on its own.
8:33
